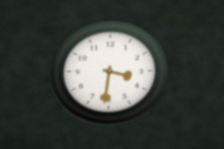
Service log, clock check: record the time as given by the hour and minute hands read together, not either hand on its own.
3:31
